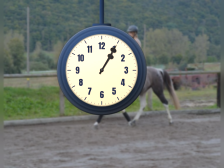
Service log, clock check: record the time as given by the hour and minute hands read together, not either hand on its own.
1:05
